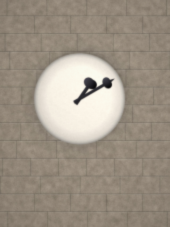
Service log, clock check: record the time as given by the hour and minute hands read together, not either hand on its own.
1:10
